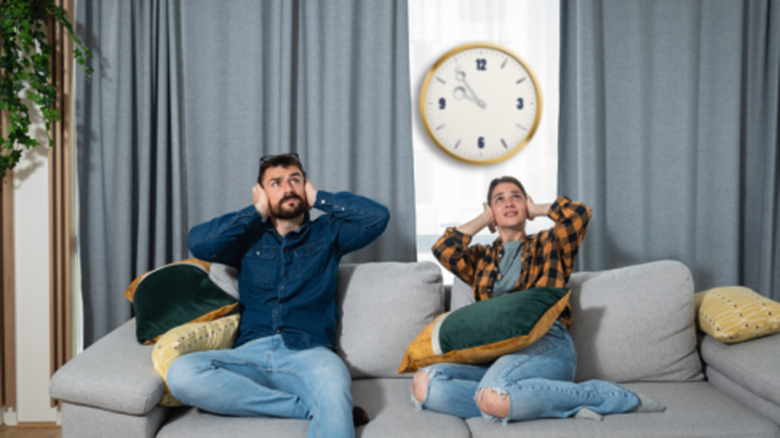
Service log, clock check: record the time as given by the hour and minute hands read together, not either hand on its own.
9:54
